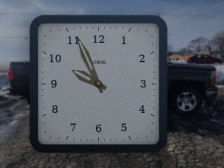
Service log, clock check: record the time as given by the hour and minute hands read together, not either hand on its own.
9:56
